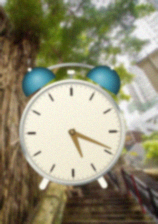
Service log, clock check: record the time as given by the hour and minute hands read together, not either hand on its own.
5:19
